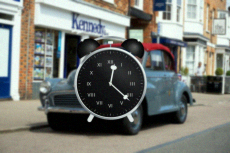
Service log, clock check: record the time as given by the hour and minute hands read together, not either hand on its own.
12:22
